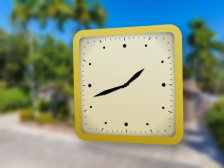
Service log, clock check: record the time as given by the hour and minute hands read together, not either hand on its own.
1:42
